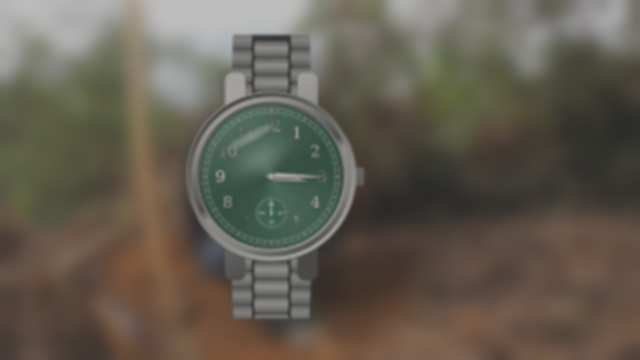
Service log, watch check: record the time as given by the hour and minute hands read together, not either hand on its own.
3:15
